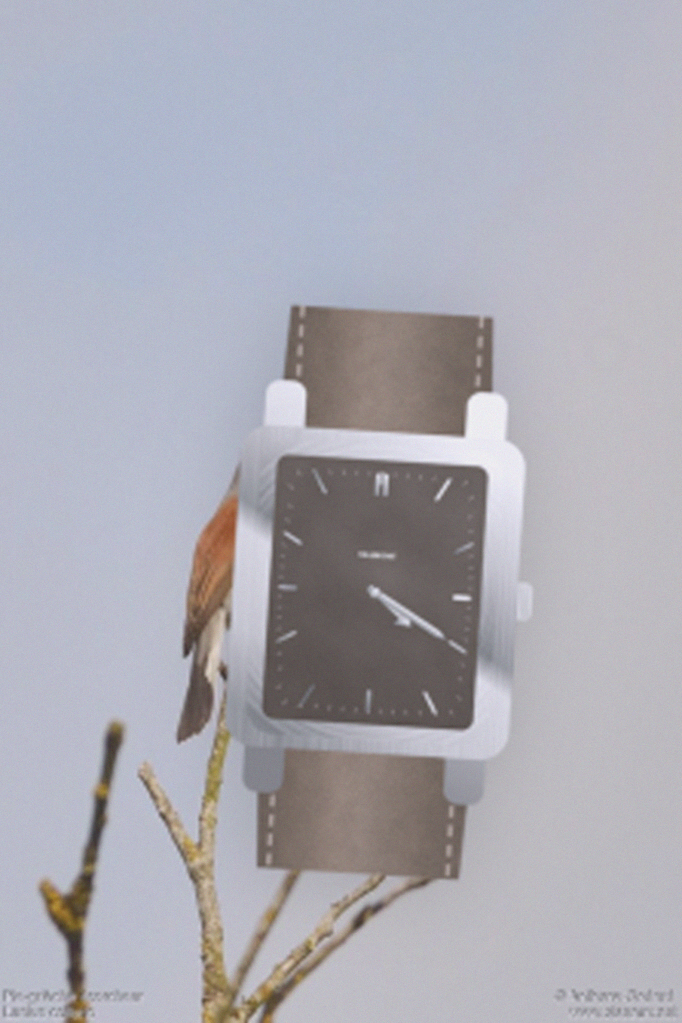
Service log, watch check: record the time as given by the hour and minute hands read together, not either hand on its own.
4:20
